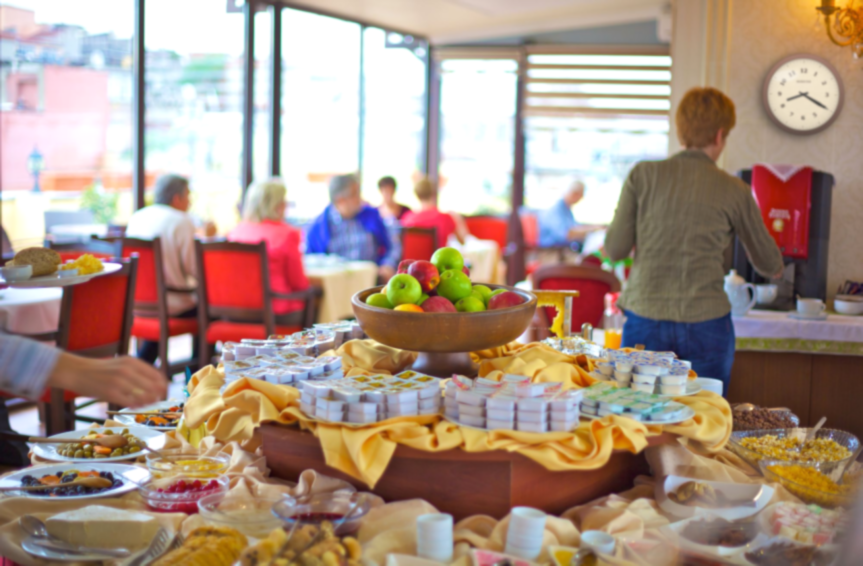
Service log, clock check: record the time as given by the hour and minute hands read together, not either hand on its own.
8:20
